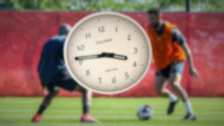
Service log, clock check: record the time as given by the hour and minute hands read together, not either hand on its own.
3:46
